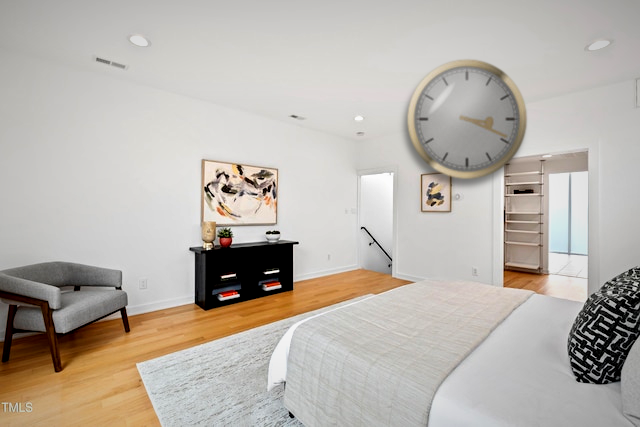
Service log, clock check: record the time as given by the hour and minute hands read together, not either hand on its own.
3:19
